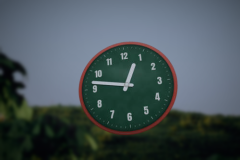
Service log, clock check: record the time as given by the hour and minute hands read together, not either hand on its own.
12:47
